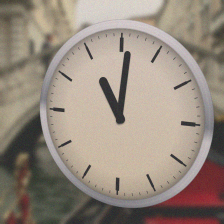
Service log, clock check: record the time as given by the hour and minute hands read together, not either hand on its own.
11:01
